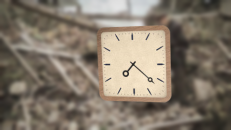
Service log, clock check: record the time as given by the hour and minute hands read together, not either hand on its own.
7:22
